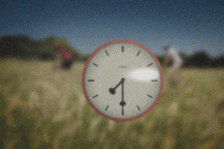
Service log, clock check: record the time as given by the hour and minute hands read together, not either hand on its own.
7:30
